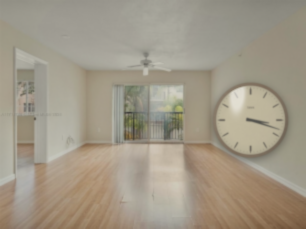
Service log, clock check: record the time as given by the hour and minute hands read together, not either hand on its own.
3:18
